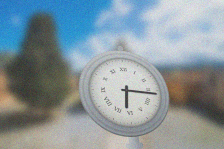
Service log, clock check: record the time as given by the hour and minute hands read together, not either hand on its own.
6:16
